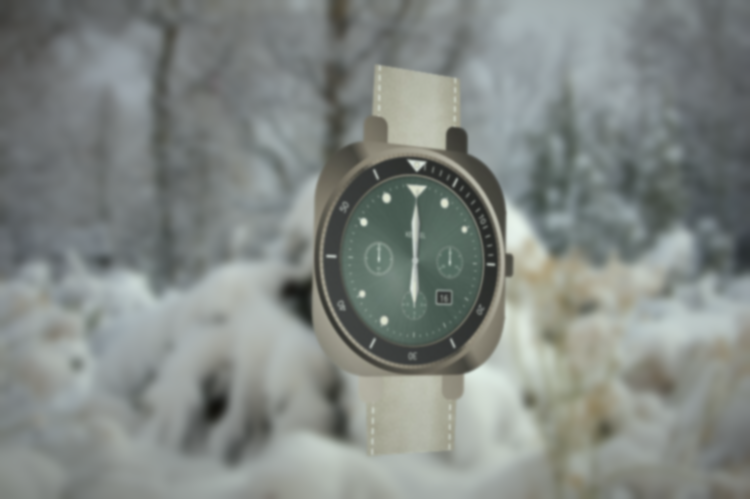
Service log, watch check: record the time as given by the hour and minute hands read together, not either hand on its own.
6:00
